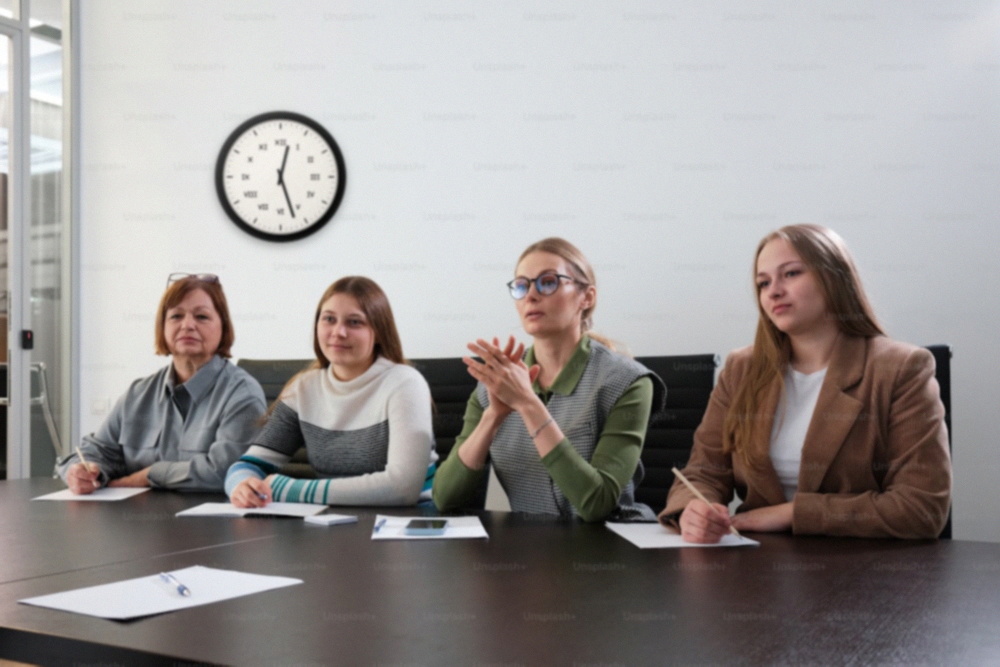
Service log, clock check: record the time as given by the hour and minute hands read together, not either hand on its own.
12:27
